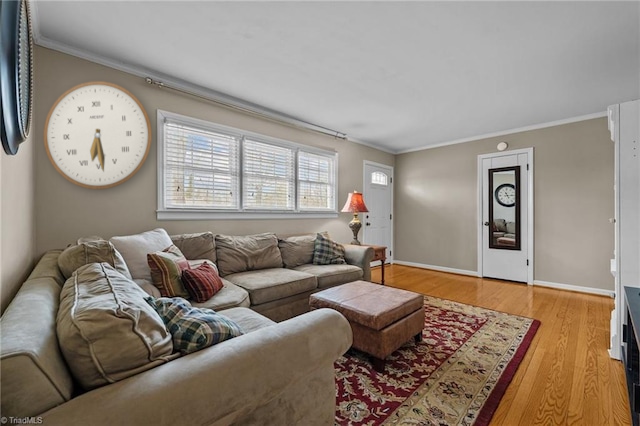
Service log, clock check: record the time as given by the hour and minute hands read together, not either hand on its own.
6:29
